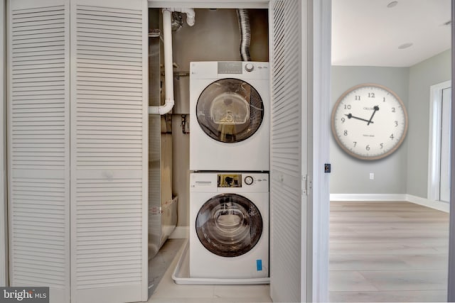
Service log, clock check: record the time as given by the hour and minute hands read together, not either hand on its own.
12:47
